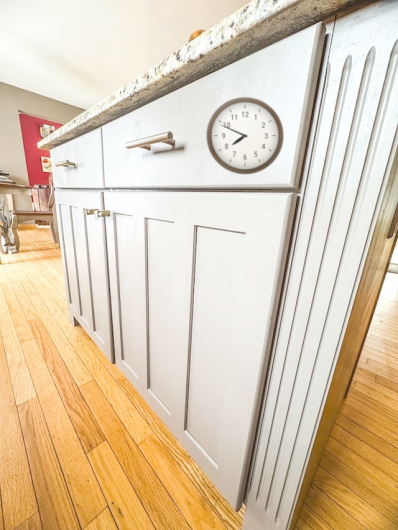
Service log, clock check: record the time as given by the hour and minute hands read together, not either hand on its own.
7:49
